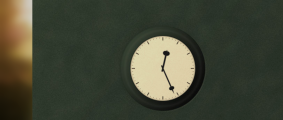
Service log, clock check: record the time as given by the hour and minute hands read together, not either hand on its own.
12:26
